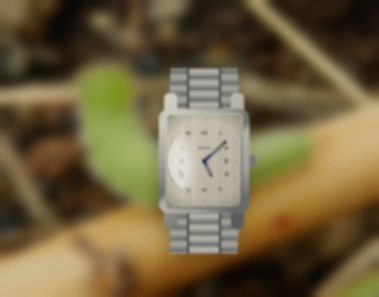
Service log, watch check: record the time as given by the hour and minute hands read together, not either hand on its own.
5:08
